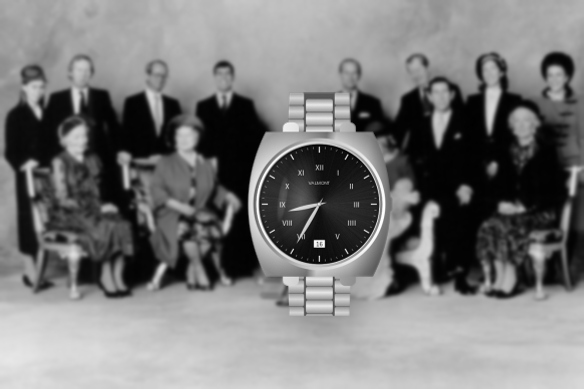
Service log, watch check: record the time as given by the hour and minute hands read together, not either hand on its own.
8:35
